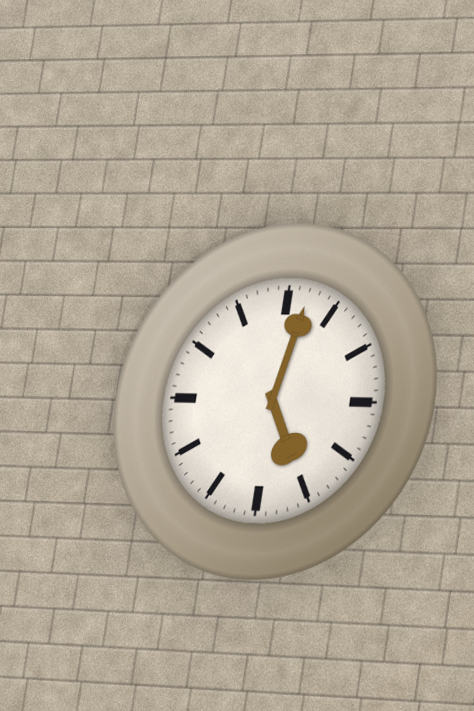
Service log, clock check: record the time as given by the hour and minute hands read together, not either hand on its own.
5:02
